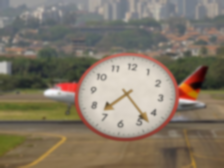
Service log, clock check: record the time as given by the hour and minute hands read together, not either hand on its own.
7:23
